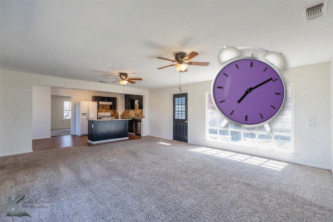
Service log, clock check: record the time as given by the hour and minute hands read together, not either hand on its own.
7:09
